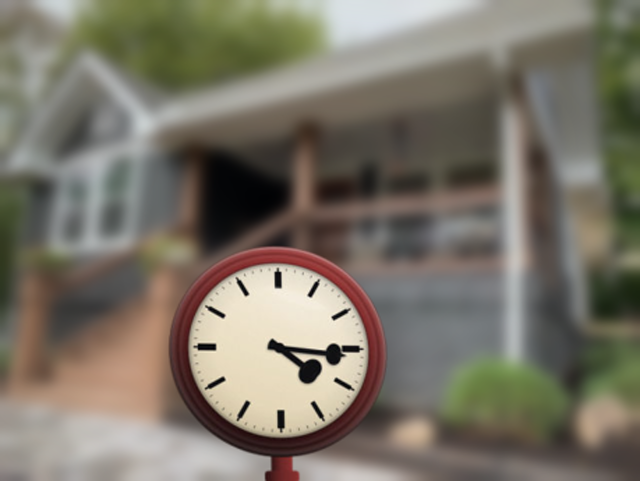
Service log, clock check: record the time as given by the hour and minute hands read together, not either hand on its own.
4:16
